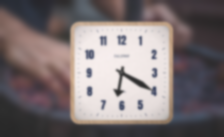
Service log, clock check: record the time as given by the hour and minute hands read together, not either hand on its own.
6:20
